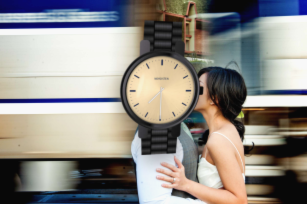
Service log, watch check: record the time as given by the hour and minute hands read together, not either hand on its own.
7:30
